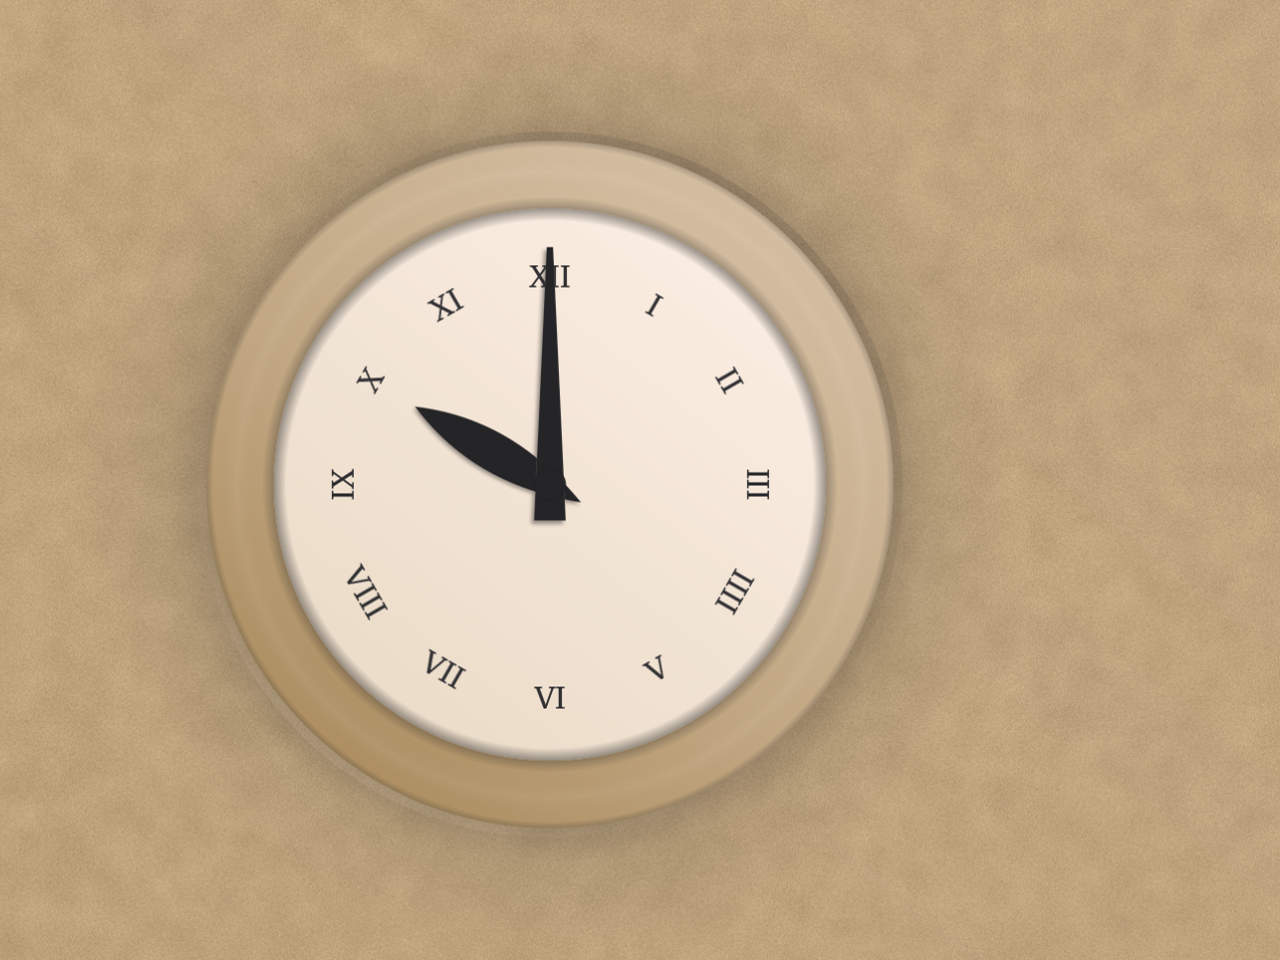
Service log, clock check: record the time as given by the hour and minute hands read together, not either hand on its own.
10:00
